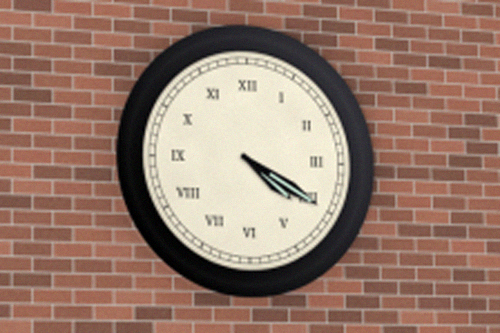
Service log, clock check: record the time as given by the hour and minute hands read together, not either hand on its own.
4:20
